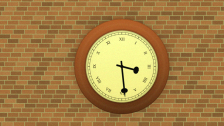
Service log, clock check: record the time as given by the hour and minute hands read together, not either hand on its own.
3:29
